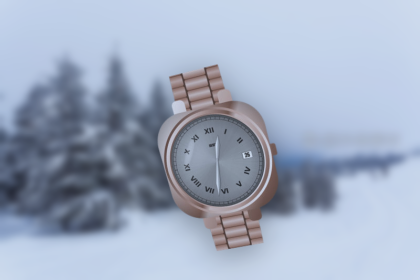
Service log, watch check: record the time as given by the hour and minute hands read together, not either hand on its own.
12:32
